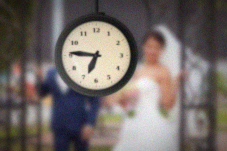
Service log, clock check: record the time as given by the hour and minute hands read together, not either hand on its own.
6:46
